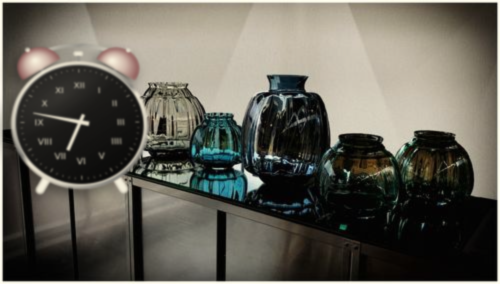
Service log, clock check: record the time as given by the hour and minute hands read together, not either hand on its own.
6:47
